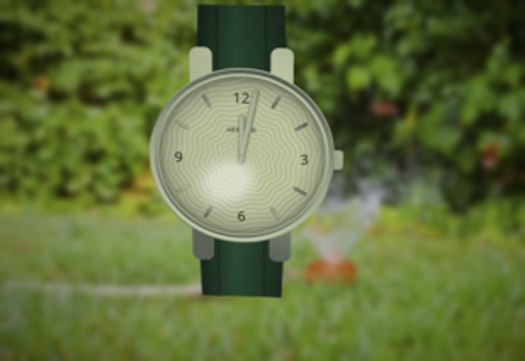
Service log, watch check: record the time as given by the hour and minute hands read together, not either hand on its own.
12:02
